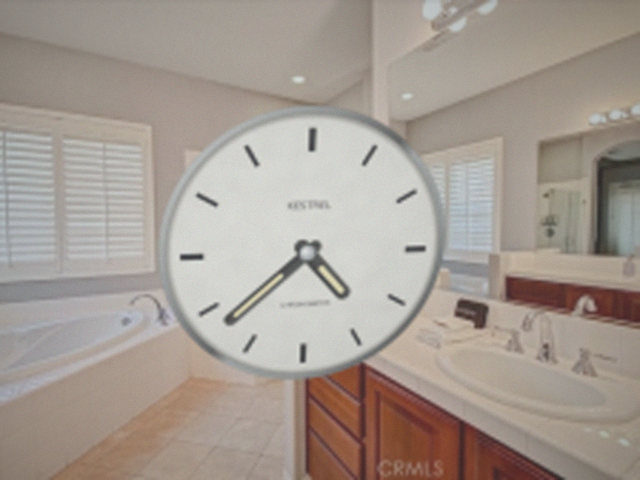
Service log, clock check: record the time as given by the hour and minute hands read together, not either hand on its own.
4:38
